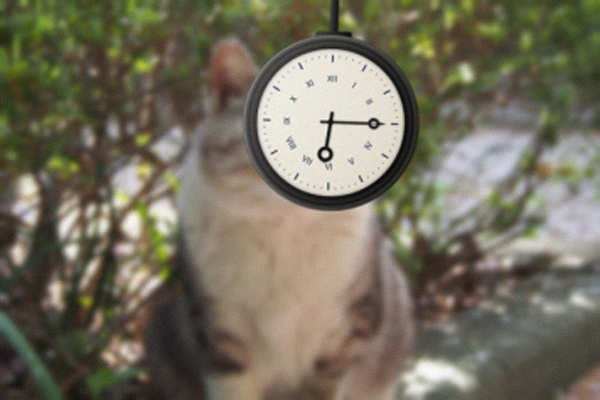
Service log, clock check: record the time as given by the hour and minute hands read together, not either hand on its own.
6:15
